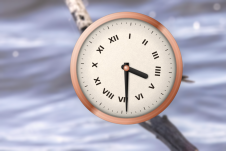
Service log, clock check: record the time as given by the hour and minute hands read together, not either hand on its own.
4:34
